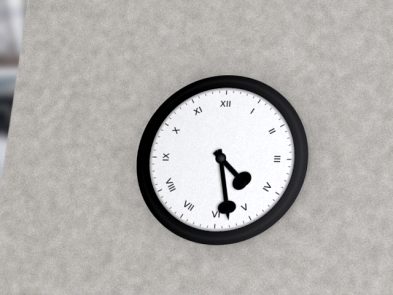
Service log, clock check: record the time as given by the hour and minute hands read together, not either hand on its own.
4:28
